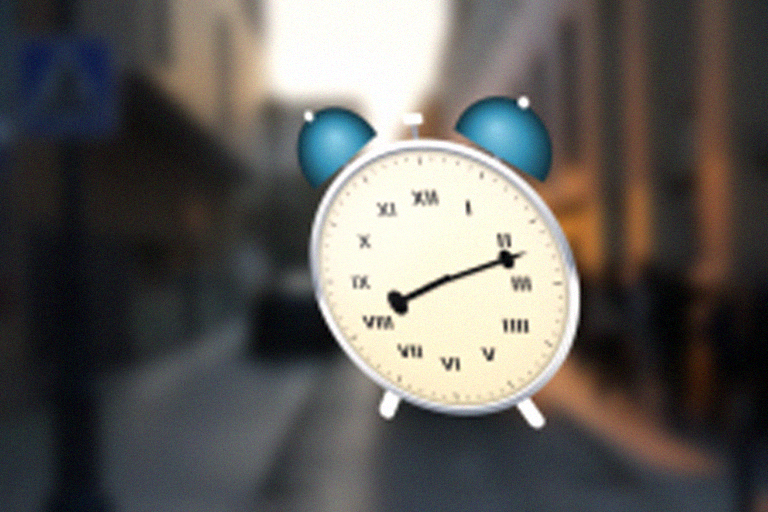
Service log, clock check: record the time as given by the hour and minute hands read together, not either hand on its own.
8:12
